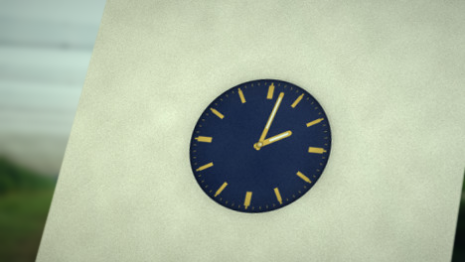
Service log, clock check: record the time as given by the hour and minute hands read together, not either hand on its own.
2:02
